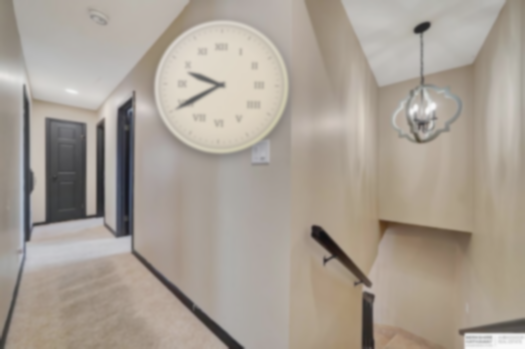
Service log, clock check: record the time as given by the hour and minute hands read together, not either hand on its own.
9:40
